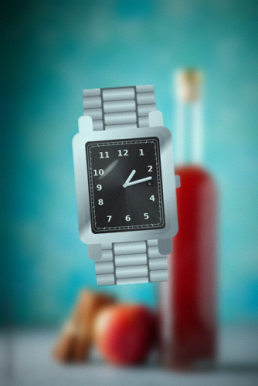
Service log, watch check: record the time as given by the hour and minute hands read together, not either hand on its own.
1:13
